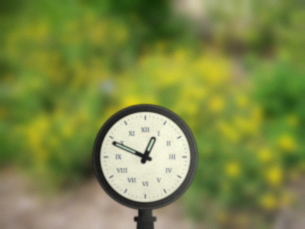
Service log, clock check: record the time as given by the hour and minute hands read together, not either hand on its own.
12:49
